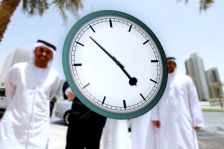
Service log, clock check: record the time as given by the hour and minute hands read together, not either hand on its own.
4:53
